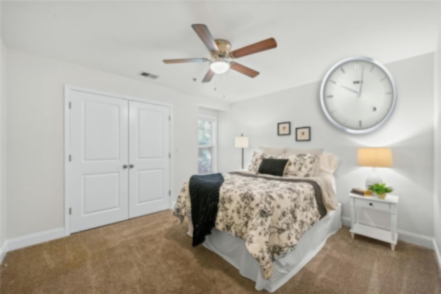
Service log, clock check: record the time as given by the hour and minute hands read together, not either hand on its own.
10:02
